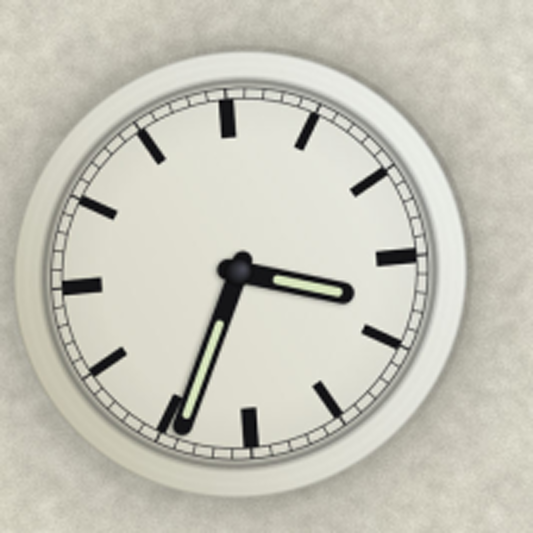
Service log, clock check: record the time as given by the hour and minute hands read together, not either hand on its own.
3:34
